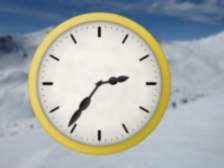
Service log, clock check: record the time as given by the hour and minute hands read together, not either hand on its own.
2:36
